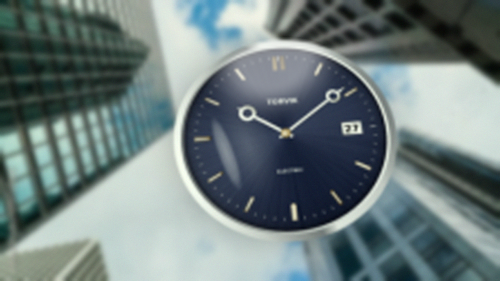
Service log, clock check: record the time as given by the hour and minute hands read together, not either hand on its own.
10:09
